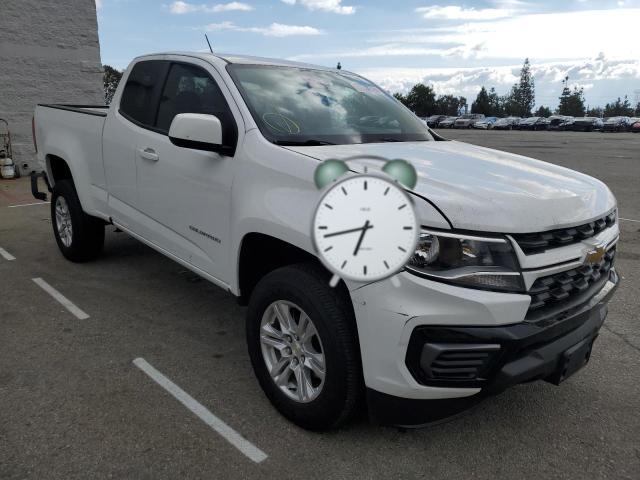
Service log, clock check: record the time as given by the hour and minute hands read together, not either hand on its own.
6:43
